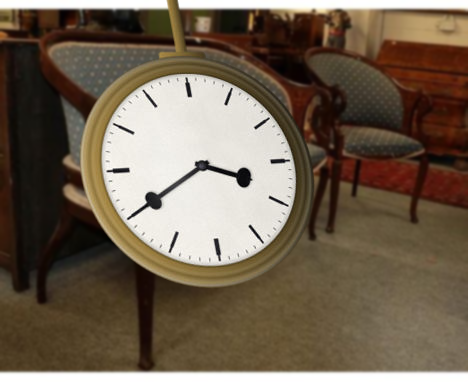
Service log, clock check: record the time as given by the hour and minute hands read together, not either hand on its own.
3:40
